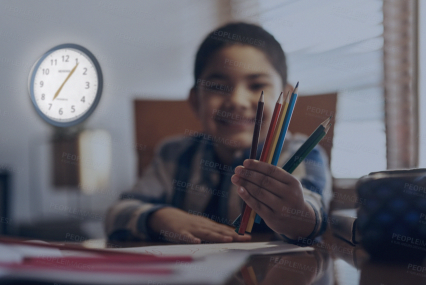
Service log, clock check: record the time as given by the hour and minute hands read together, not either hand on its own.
7:06
